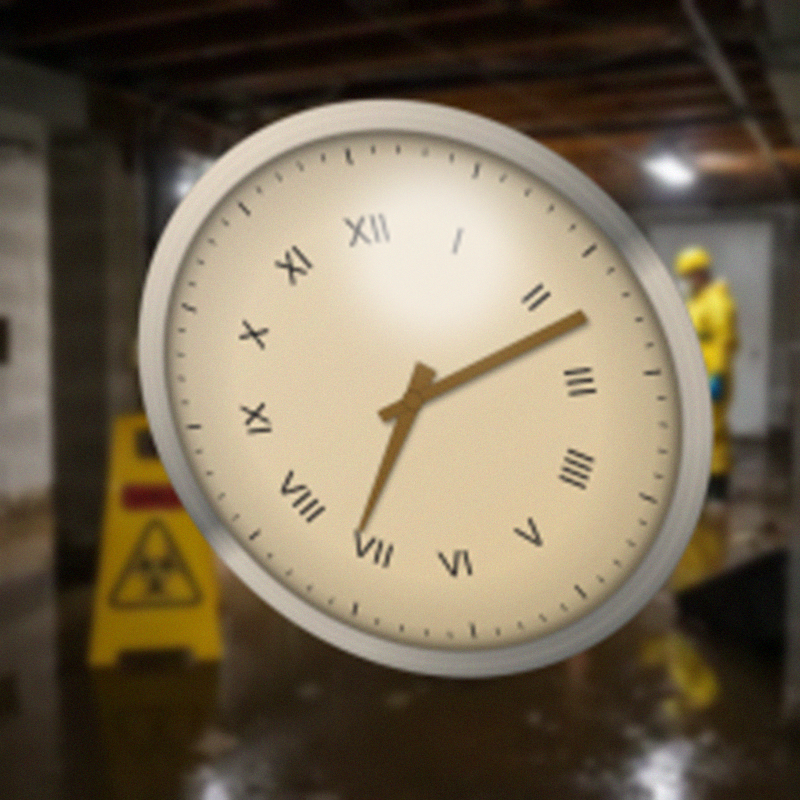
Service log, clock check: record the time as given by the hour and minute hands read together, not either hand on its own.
7:12
